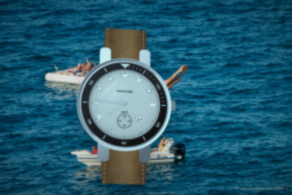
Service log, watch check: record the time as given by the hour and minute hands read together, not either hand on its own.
7:46
